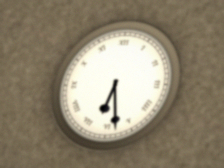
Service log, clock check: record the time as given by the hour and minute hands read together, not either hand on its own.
6:28
